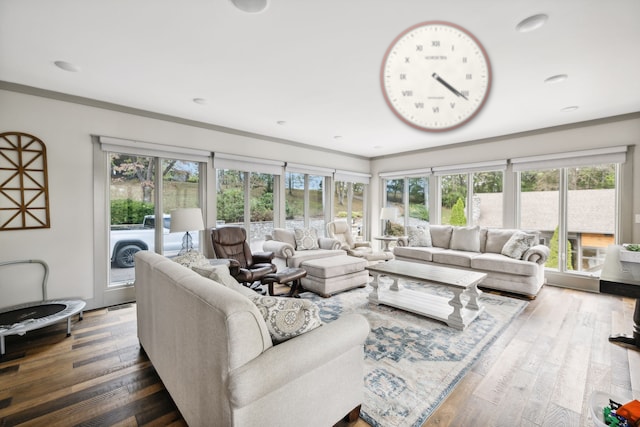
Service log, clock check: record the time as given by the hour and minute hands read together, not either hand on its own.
4:21
